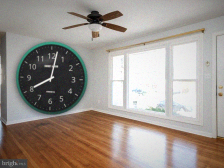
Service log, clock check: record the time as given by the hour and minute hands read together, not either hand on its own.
8:02
